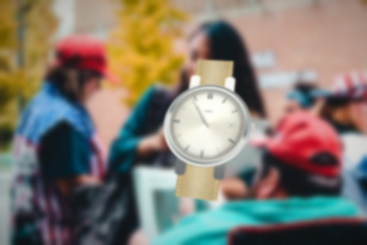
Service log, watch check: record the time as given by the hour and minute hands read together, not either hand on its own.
10:54
